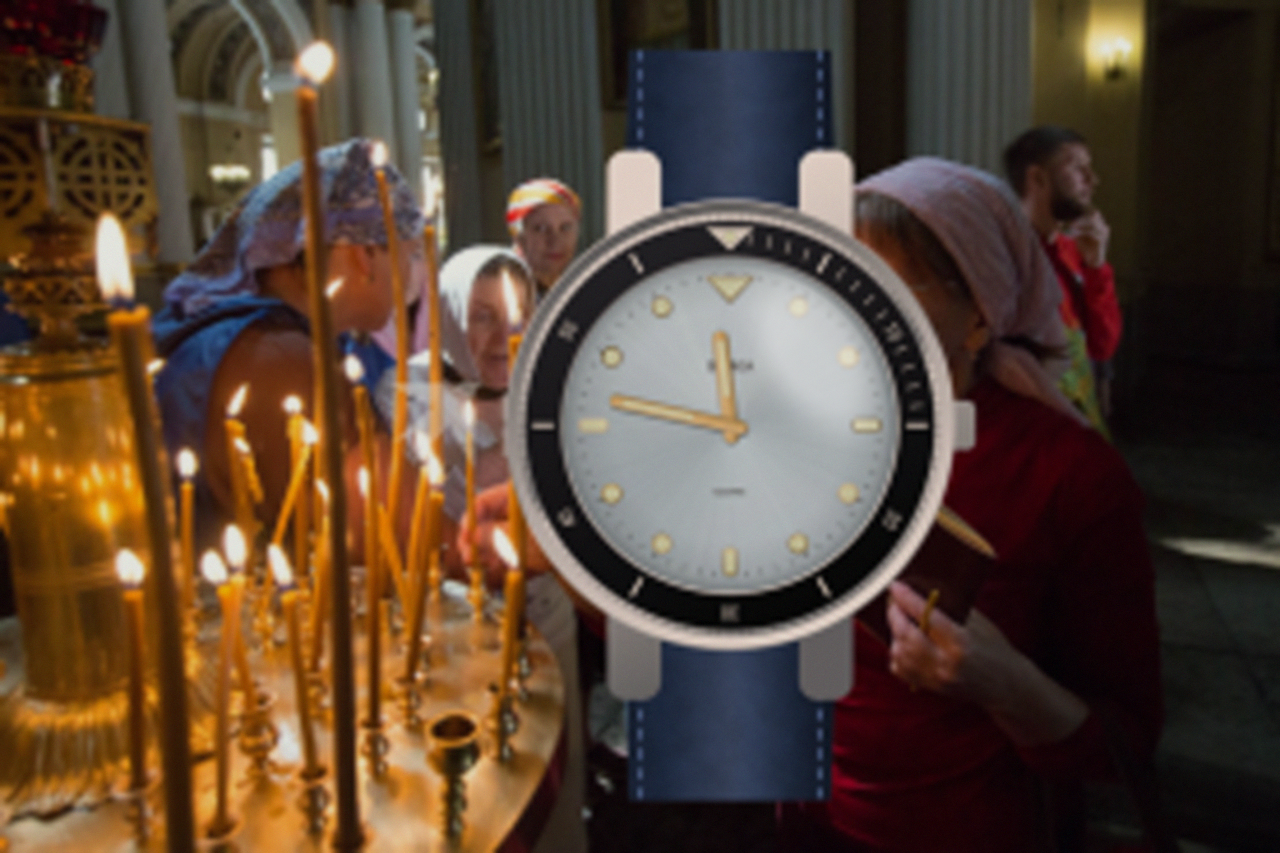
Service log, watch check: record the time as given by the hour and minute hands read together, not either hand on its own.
11:47
